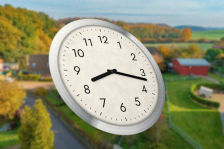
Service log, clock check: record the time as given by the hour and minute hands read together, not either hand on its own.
8:17
